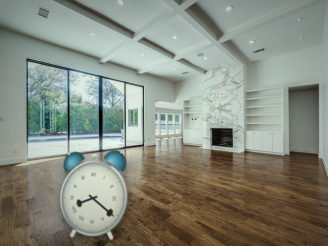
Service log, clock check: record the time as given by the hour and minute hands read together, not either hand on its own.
8:21
